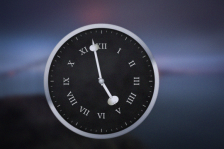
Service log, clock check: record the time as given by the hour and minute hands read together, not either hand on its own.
4:58
